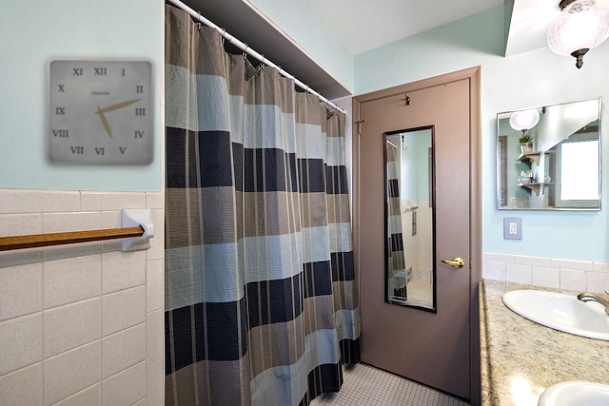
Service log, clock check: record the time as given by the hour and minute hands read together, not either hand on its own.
5:12
